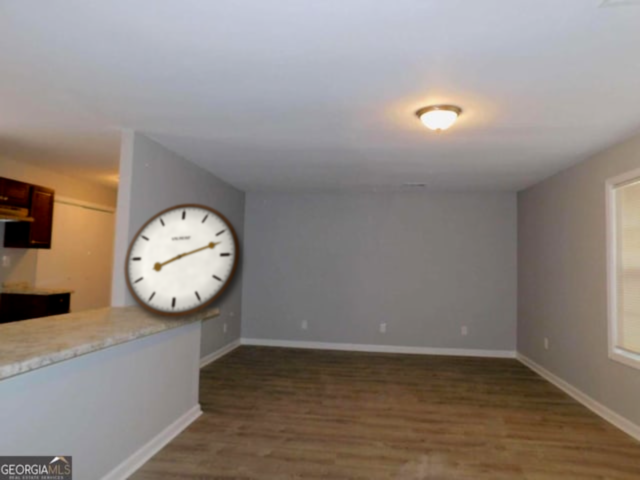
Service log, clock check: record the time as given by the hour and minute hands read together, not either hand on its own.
8:12
